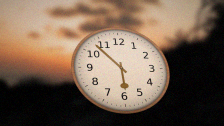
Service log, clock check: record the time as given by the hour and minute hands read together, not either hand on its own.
5:53
